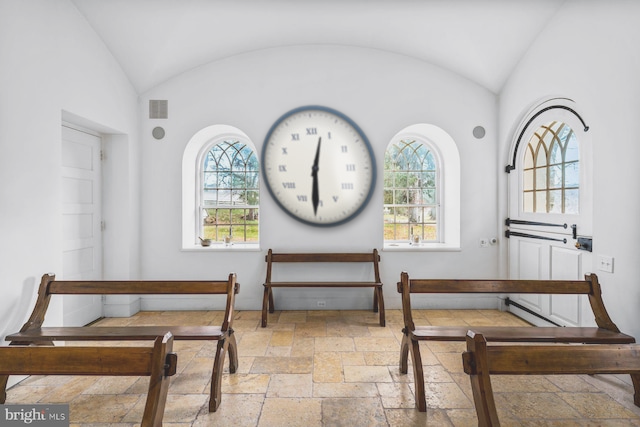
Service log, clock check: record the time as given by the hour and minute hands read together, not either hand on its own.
12:31
